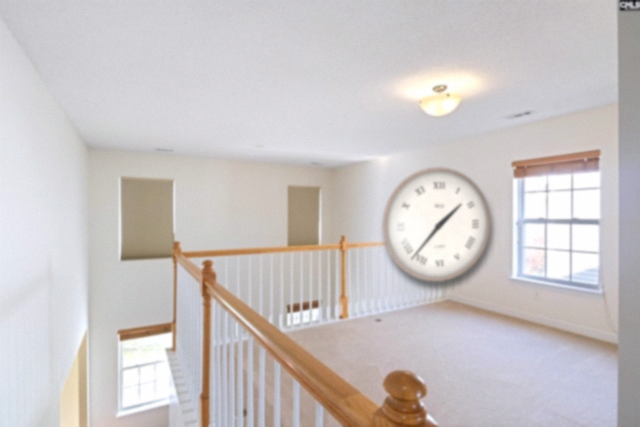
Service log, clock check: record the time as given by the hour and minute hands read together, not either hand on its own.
1:37
